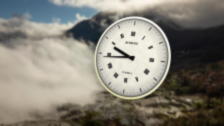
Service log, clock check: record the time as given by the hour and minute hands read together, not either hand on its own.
9:44
